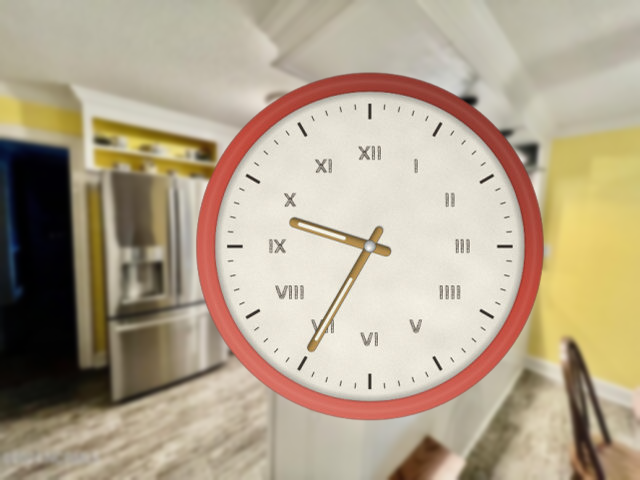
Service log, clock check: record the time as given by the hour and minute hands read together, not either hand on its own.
9:35
